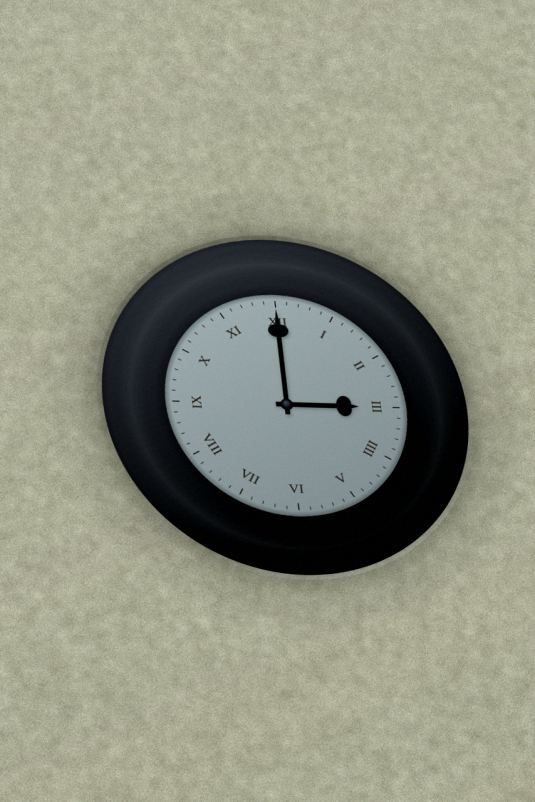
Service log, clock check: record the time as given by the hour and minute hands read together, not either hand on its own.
3:00
